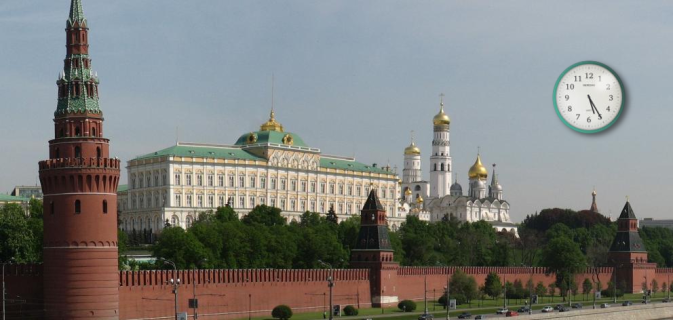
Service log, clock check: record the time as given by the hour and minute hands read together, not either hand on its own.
5:25
